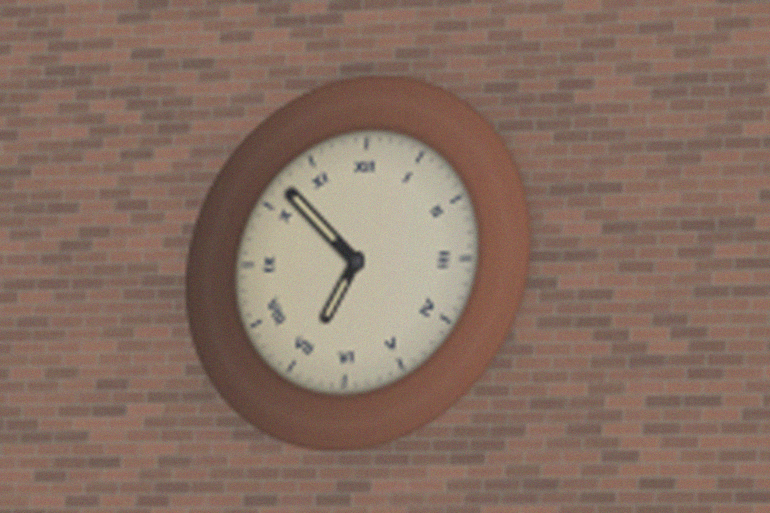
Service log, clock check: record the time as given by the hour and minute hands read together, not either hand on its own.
6:52
